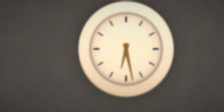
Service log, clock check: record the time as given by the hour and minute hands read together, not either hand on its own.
6:28
